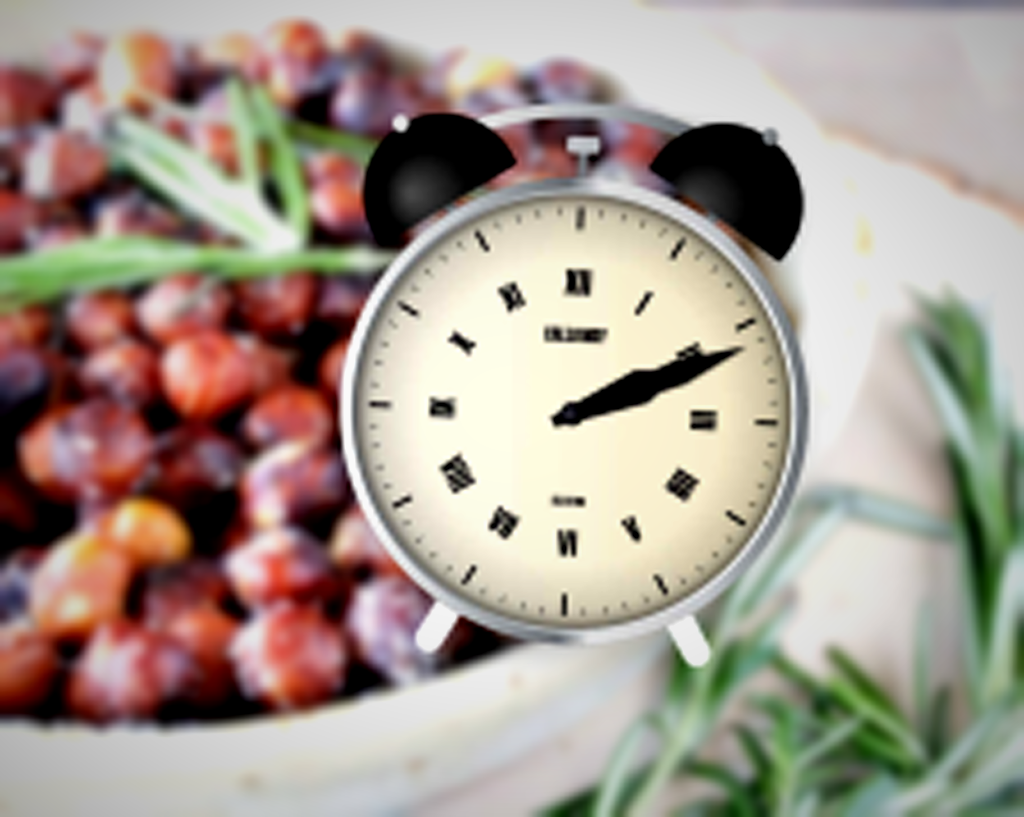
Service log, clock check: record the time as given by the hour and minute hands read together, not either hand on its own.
2:11
